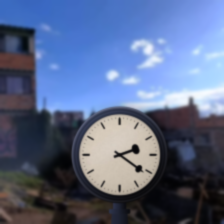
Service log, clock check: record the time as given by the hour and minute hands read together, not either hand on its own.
2:21
